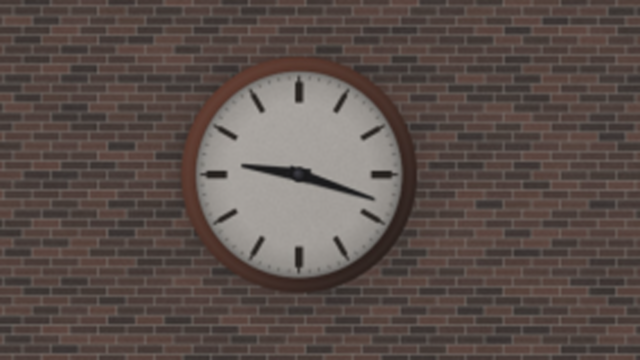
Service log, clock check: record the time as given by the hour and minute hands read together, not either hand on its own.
9:18
